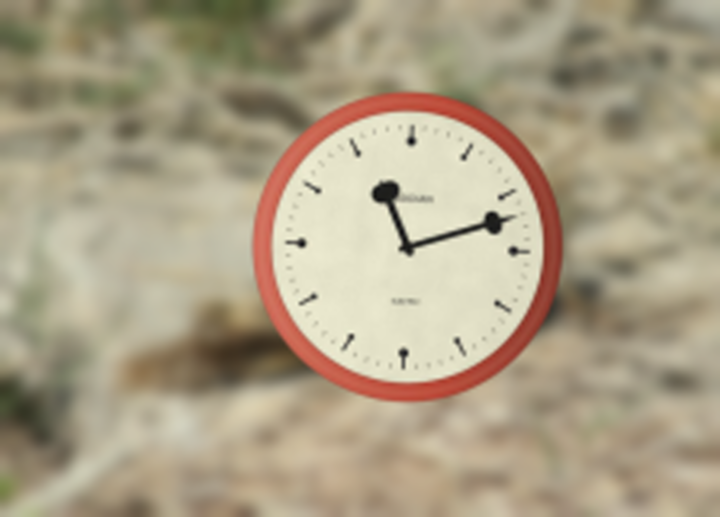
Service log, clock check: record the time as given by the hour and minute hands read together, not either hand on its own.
11:12
